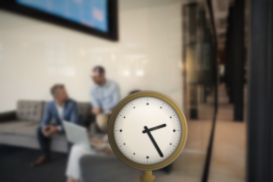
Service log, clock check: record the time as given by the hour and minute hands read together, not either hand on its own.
2:25
